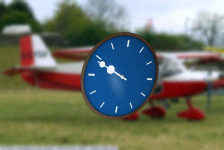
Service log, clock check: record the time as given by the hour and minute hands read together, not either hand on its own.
9:49
